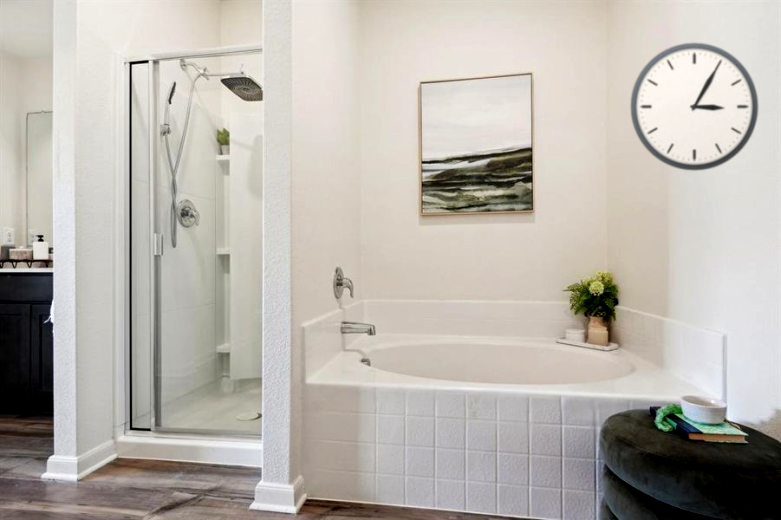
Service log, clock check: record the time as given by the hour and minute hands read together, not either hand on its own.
3:05
